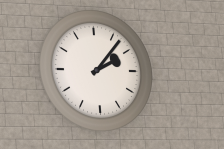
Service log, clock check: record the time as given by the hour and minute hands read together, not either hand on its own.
2:07
